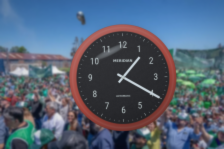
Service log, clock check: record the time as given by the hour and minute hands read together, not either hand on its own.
1:20
